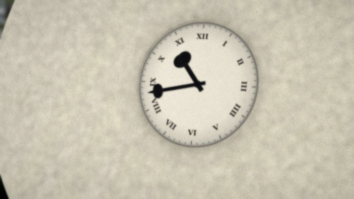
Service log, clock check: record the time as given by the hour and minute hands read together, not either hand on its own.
10:43
